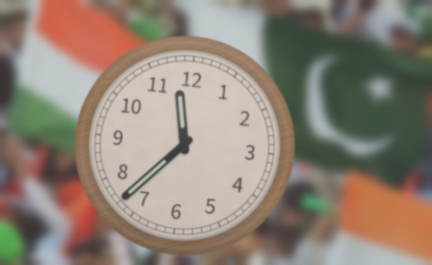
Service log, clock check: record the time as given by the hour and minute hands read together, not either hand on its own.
11:37
